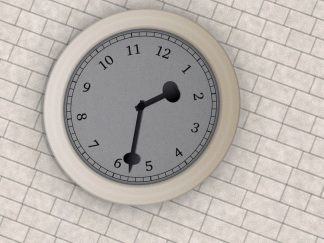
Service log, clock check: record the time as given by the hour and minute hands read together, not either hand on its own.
1:28
